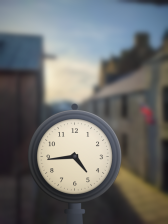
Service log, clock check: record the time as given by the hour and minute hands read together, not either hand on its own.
4:44
